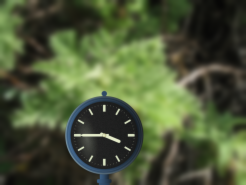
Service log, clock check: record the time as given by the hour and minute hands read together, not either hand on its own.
3:45
